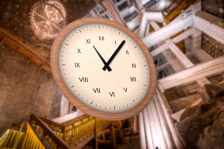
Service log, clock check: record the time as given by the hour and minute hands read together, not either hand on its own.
11:07
